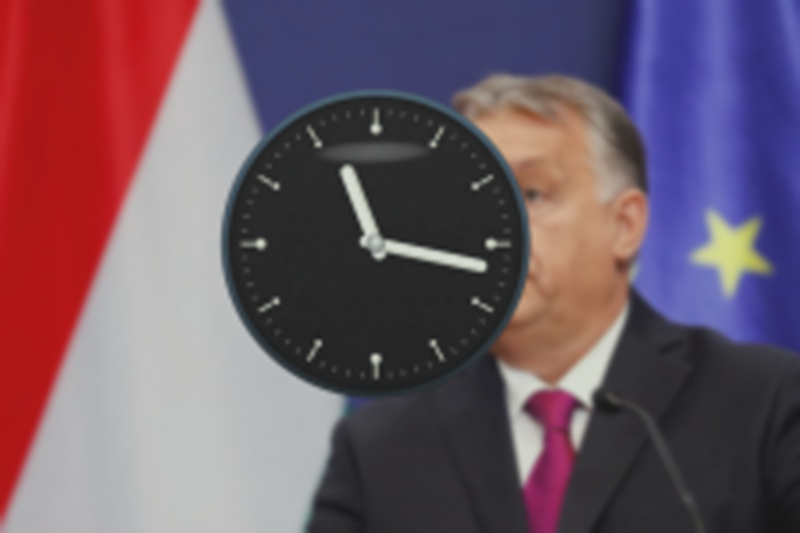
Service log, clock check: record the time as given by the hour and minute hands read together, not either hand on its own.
11:17
